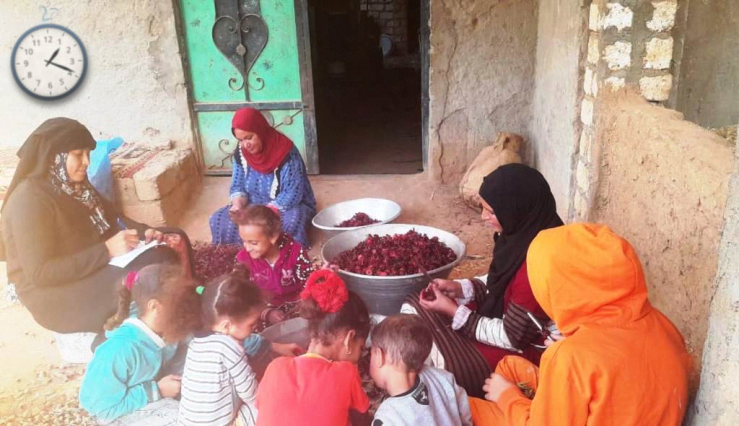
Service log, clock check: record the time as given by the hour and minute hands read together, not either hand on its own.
1:19
